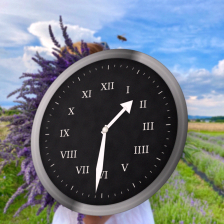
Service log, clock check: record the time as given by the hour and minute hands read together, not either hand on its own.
1:31
